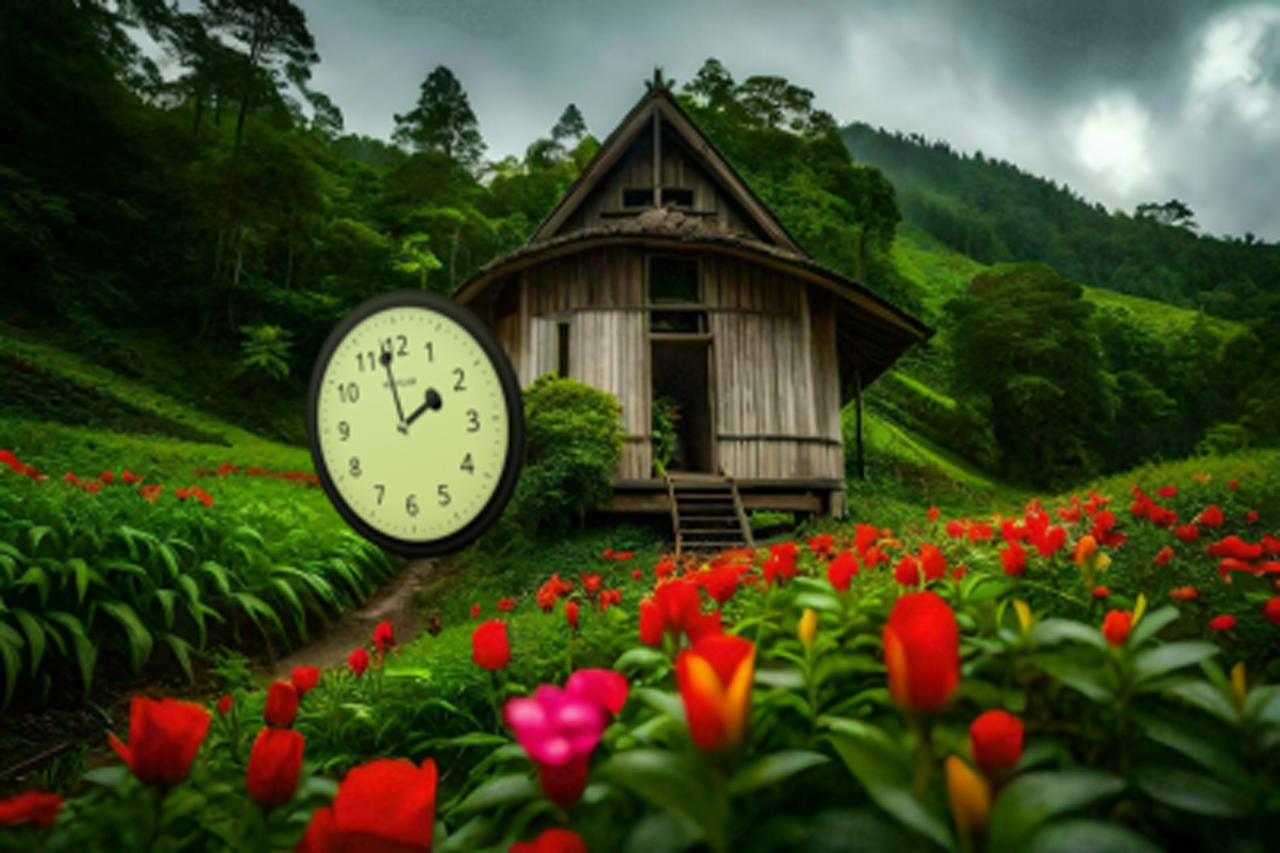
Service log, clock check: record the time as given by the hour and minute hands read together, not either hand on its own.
1:58
